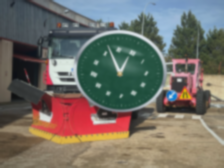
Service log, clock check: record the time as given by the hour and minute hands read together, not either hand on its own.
11:52
